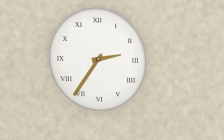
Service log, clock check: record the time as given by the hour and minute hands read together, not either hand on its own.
2:36
